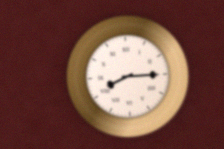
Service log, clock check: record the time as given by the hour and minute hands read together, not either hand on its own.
8:15
